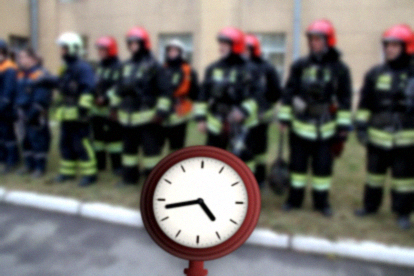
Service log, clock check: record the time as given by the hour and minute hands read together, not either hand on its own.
4:43
